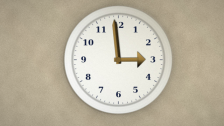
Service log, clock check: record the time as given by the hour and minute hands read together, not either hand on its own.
2:59
